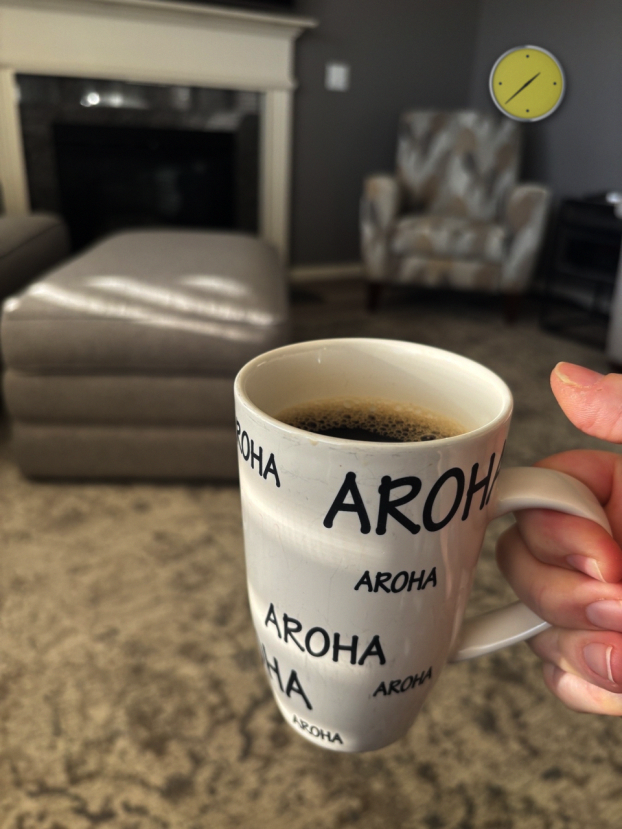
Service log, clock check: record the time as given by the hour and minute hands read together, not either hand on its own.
1:38
